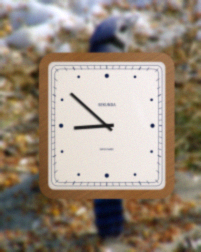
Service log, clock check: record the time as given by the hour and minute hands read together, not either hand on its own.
8:52
